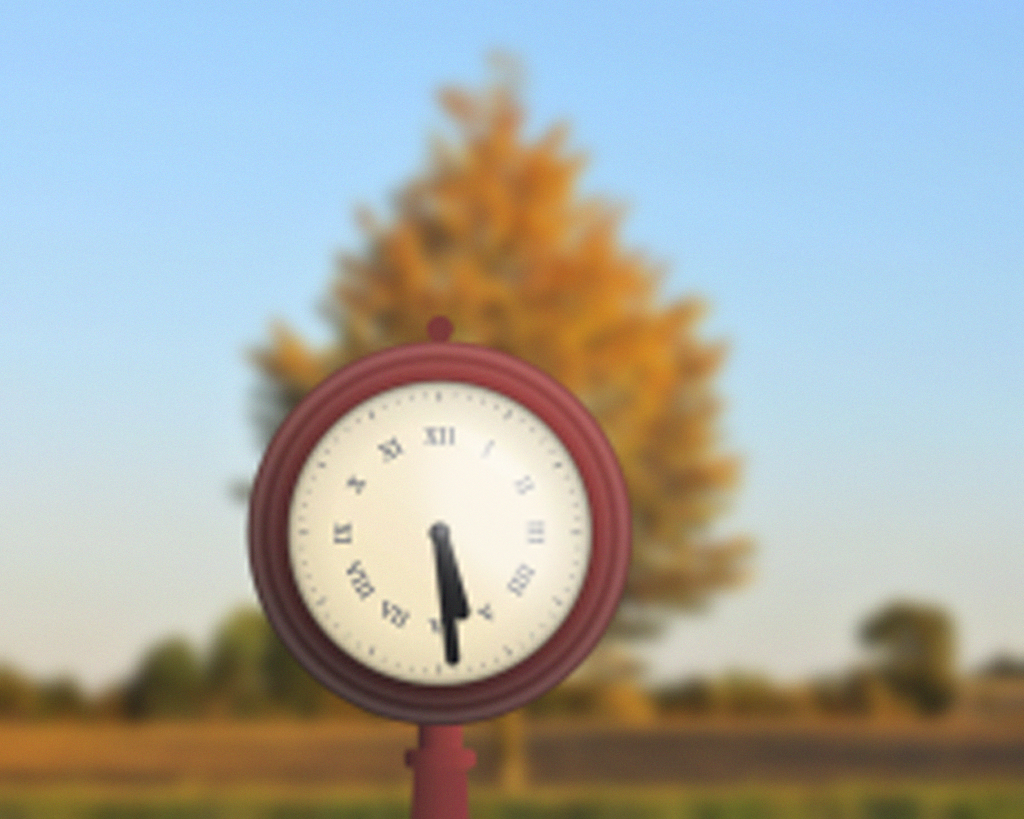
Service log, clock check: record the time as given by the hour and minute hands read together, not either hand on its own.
5:29
